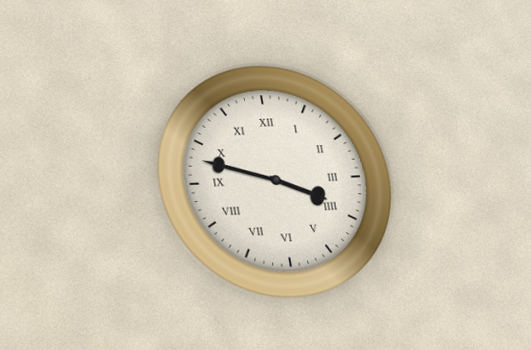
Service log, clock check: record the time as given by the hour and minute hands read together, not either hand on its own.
3:48
